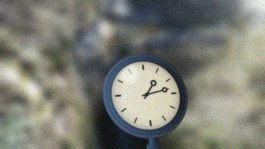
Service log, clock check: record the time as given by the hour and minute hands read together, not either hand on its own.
1:13
